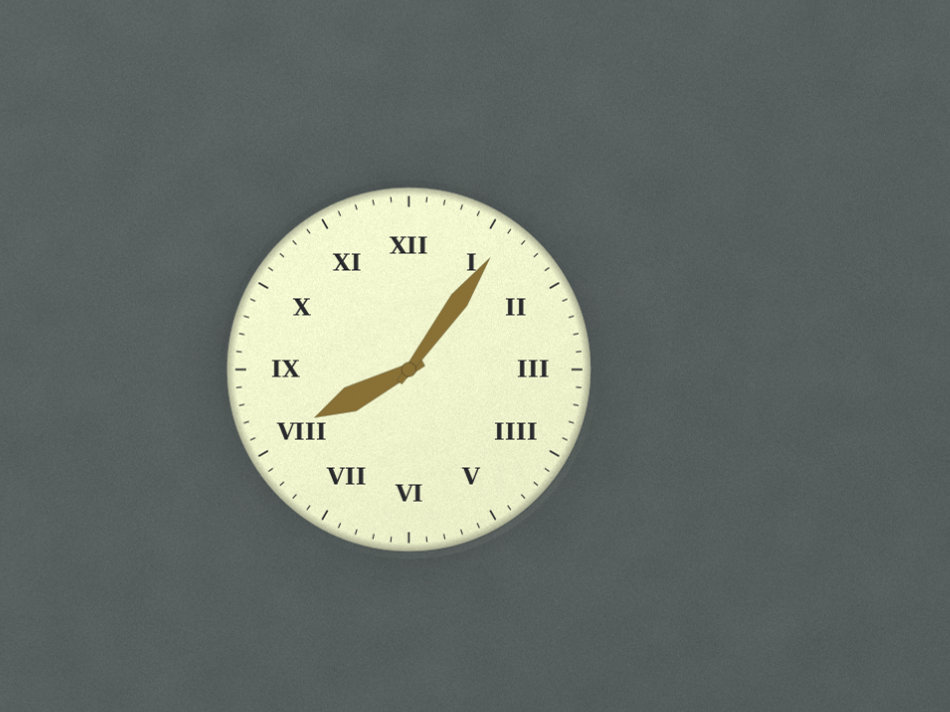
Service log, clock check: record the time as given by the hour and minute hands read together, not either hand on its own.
8:06
